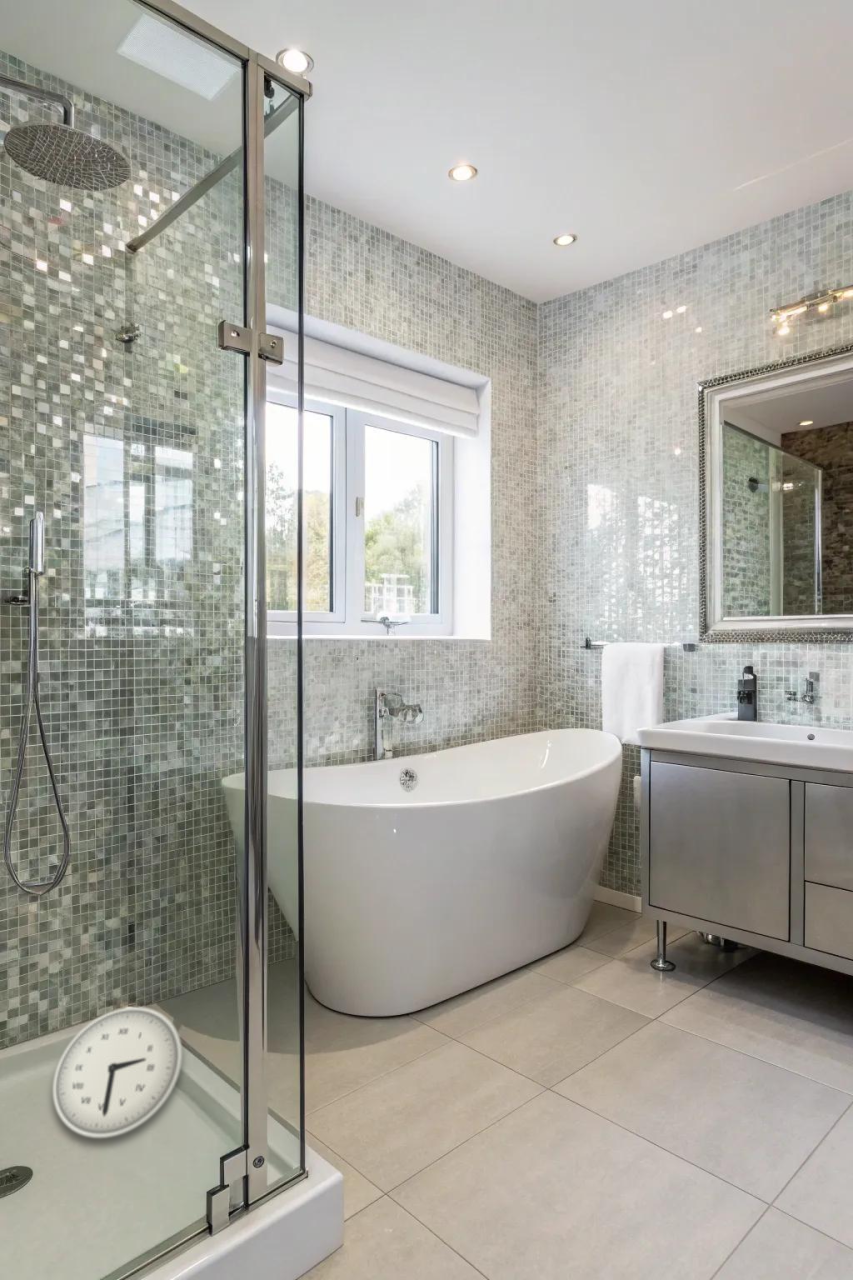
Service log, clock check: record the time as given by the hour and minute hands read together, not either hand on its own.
2:29
